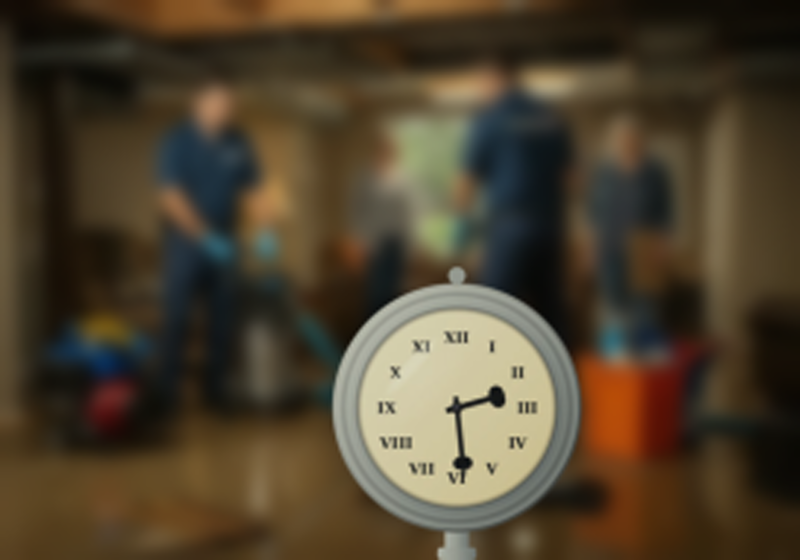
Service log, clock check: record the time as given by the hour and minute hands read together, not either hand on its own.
2:29
